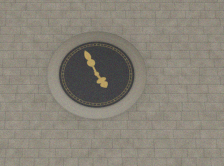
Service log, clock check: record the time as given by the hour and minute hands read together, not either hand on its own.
4:56
